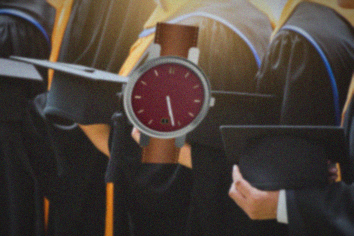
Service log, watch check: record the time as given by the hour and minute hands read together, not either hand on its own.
5:27
